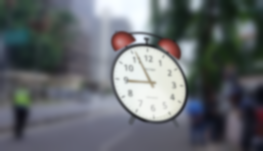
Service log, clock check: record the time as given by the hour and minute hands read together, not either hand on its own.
8:56
